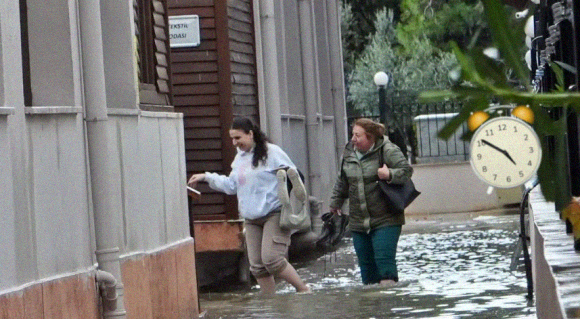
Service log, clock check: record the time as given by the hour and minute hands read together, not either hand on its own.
4:51
